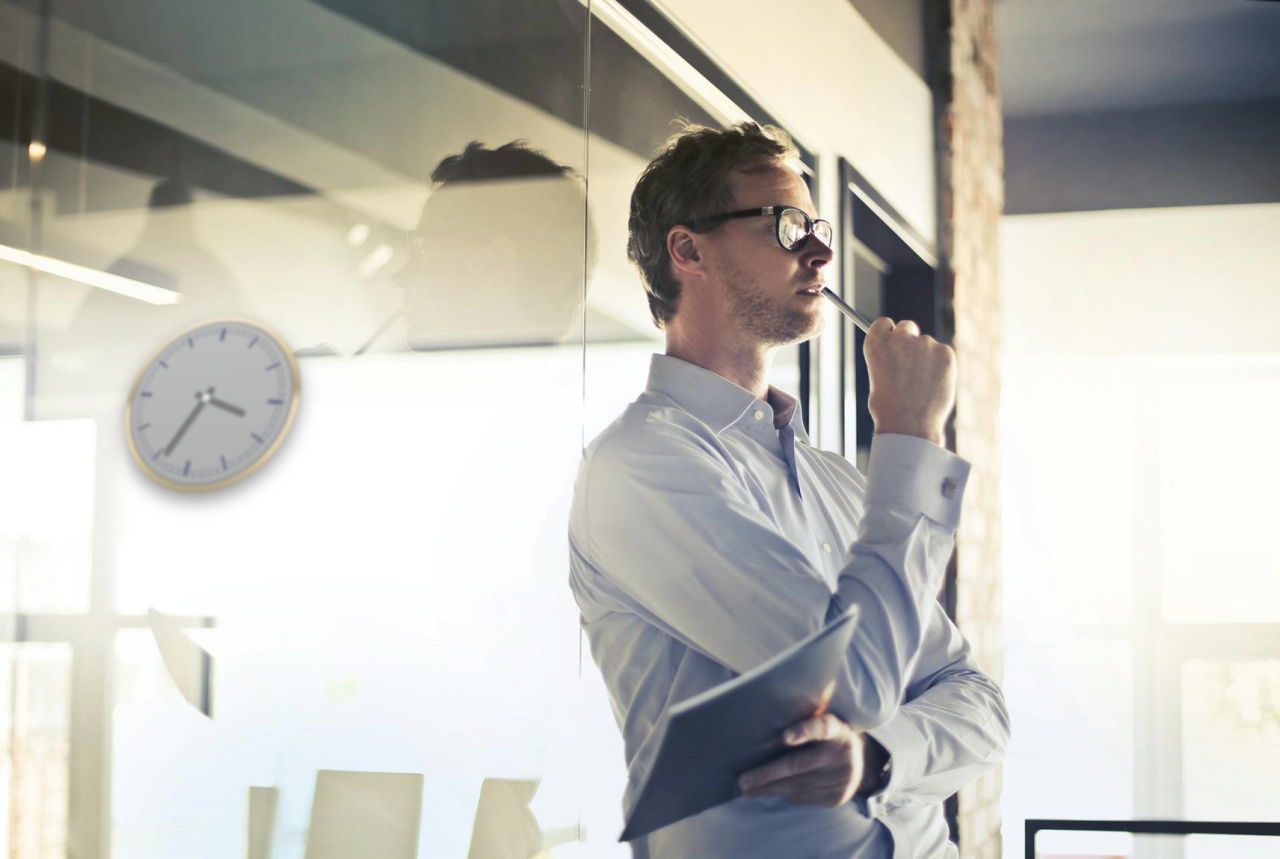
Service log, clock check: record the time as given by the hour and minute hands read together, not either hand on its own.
3:34
